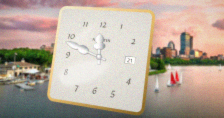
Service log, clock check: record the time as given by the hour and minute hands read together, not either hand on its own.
11:48
